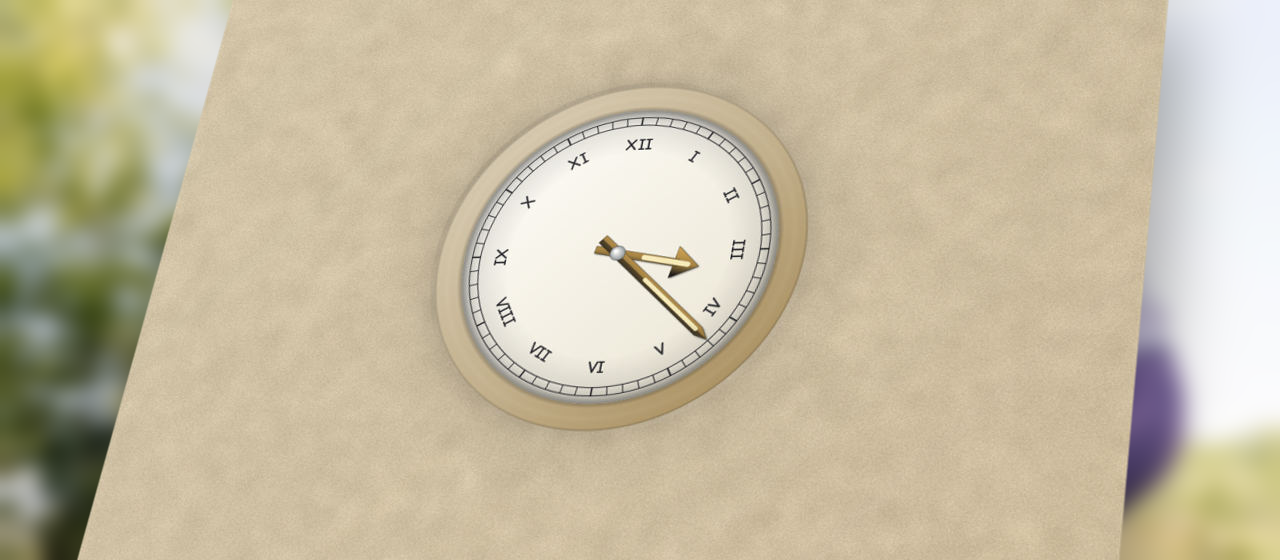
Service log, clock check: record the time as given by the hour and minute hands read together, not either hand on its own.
3:22
